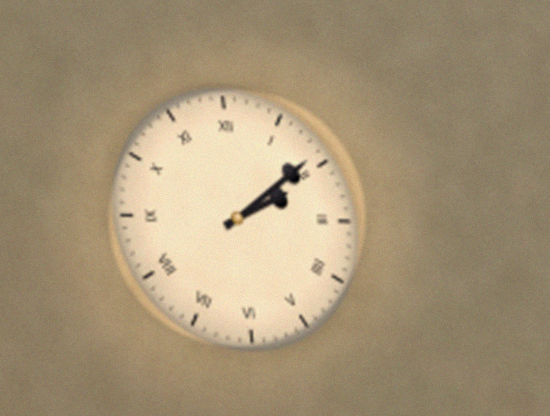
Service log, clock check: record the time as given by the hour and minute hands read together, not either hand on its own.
2:09
